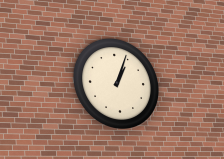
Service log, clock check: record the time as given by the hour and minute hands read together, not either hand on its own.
1:04
